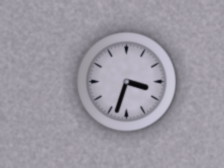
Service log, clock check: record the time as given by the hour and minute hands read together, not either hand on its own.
3:33
